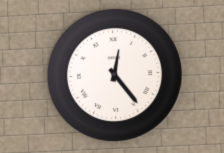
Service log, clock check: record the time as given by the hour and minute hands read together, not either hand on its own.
12:24
